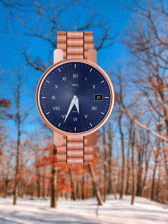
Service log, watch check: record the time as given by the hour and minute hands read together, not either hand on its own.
5:34
